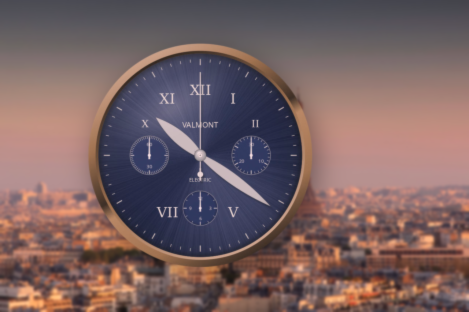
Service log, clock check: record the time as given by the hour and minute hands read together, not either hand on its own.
10:21
